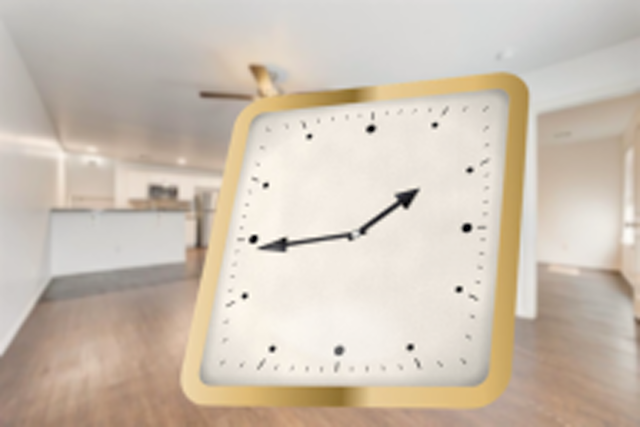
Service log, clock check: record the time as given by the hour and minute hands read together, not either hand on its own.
1:44
